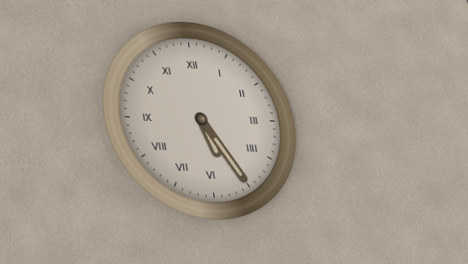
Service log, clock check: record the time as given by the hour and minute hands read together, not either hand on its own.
5:25
